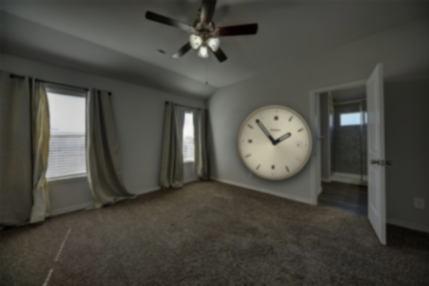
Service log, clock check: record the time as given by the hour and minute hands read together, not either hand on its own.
1:53
